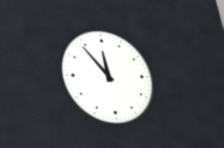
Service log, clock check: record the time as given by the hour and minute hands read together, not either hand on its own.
11:54
